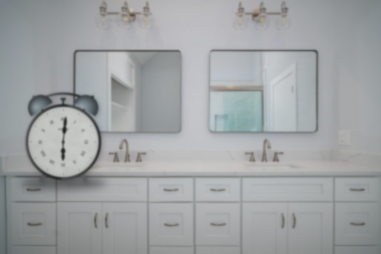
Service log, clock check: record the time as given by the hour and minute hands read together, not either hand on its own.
6:01
